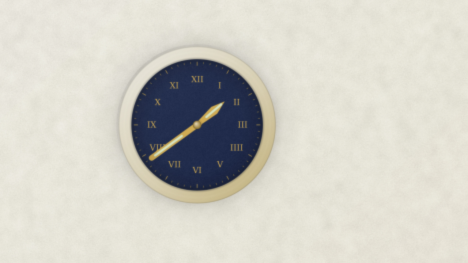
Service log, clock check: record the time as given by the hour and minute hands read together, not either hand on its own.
1:39
